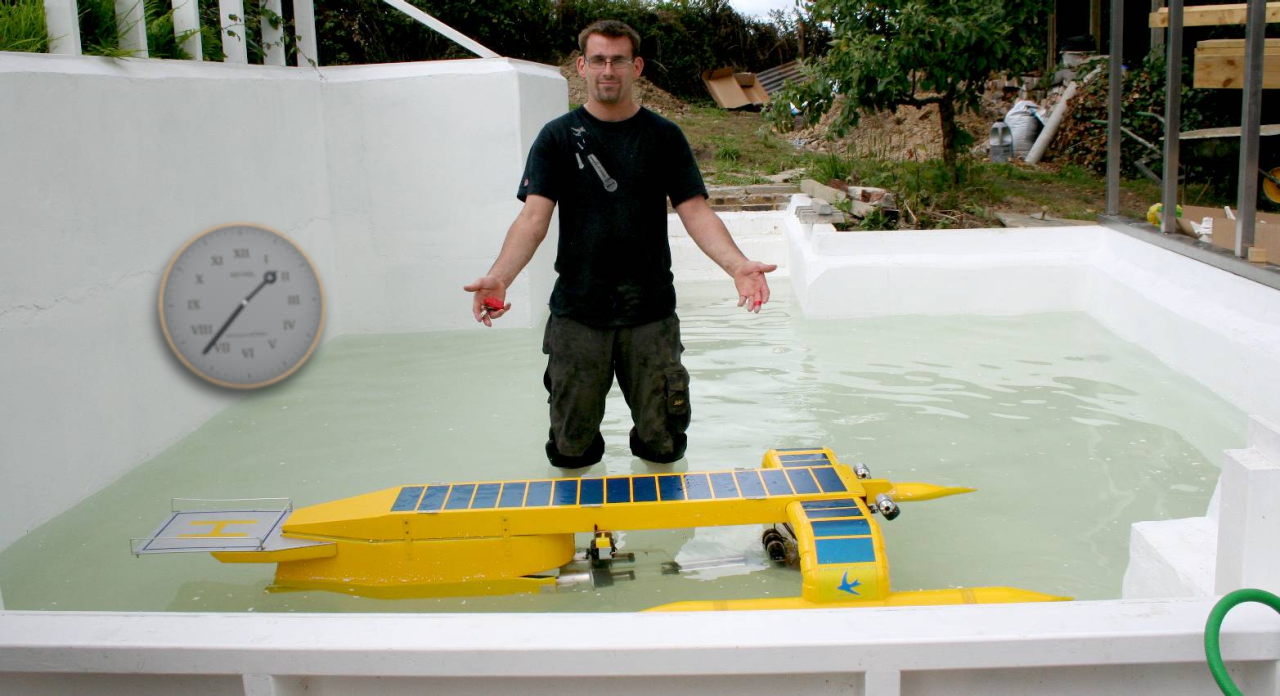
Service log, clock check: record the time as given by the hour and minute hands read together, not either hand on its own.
1:37
